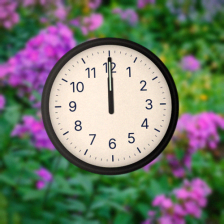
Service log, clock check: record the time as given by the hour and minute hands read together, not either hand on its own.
12:00
